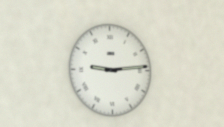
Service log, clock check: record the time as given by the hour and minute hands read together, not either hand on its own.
9:14
